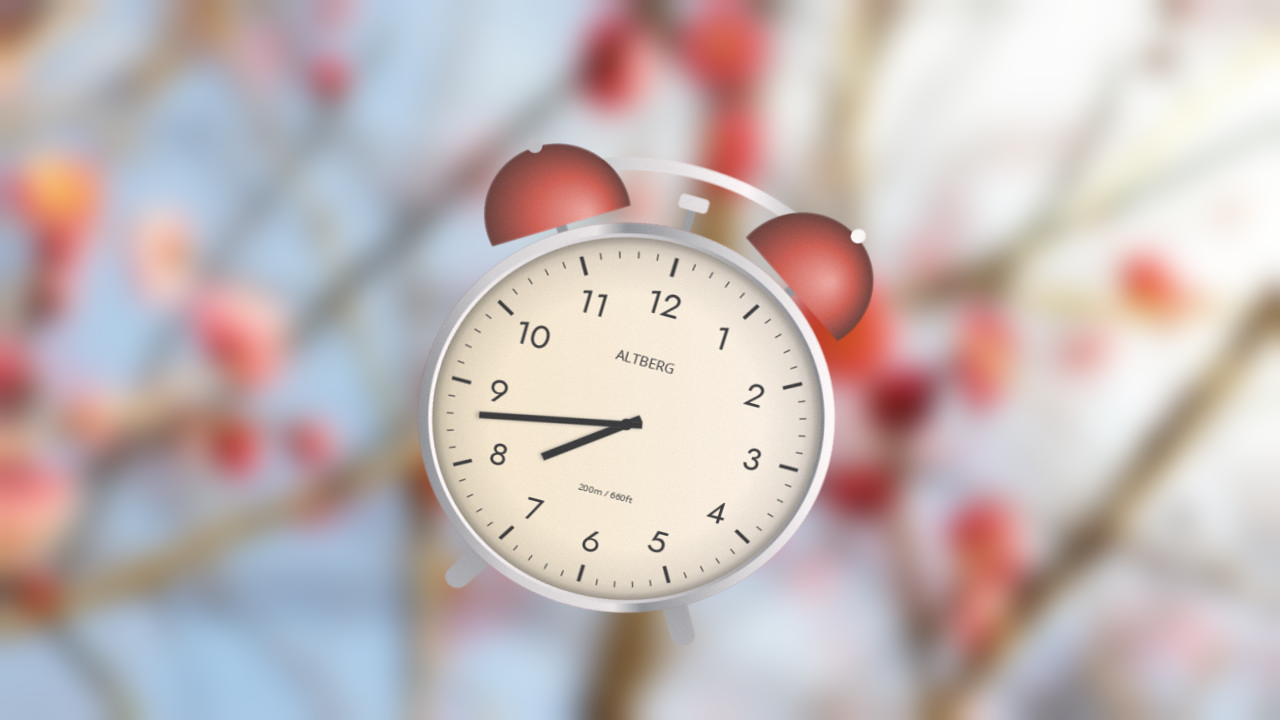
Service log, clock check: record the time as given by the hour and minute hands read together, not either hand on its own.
7:43
